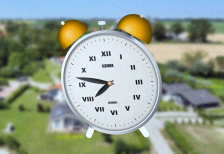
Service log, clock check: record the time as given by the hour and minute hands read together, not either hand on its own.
7:47
